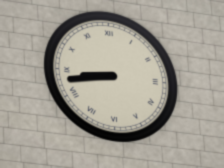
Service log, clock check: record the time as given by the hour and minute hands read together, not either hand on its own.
8:43
